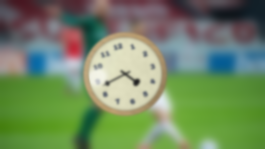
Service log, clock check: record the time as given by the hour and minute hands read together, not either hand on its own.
4:43
